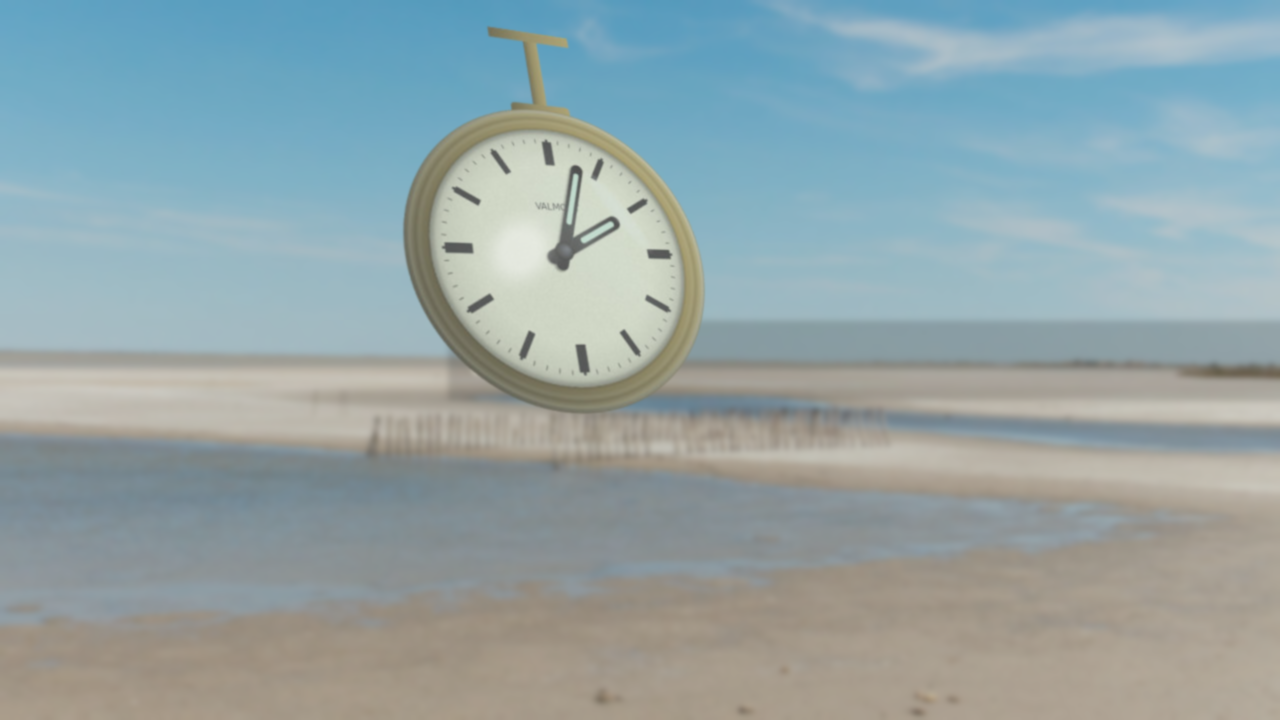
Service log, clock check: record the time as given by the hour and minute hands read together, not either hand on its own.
2:03
